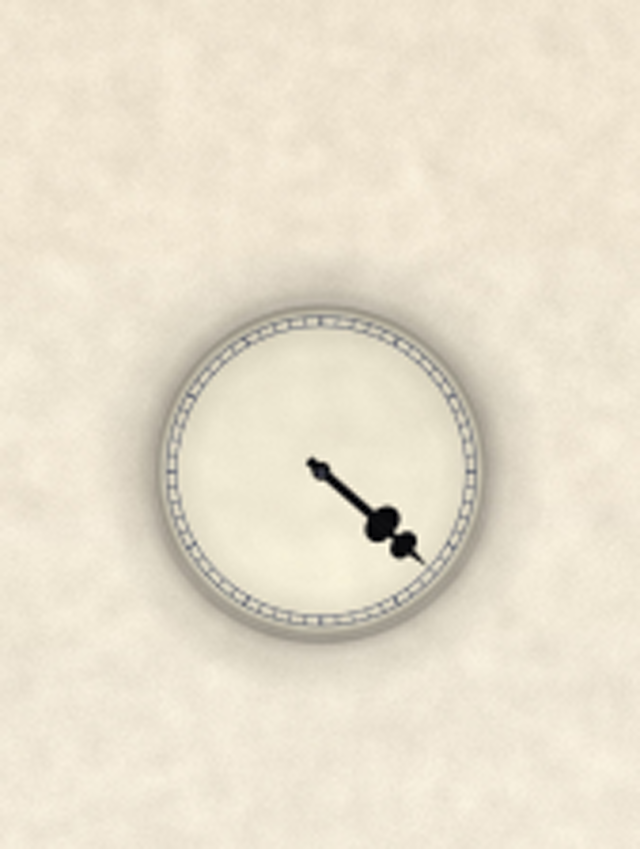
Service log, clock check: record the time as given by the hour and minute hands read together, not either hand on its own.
4:22
